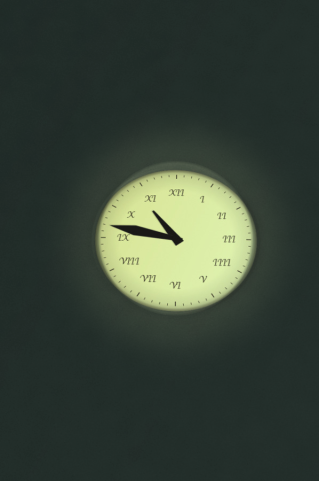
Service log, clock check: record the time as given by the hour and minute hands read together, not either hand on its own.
10:47
